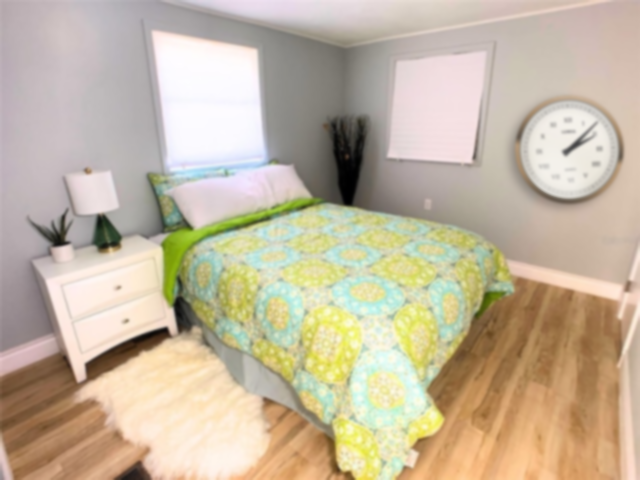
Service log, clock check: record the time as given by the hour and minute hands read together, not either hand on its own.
2:08
